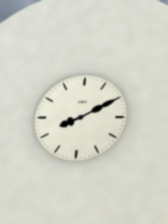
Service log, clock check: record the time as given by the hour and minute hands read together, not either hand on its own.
8:10
